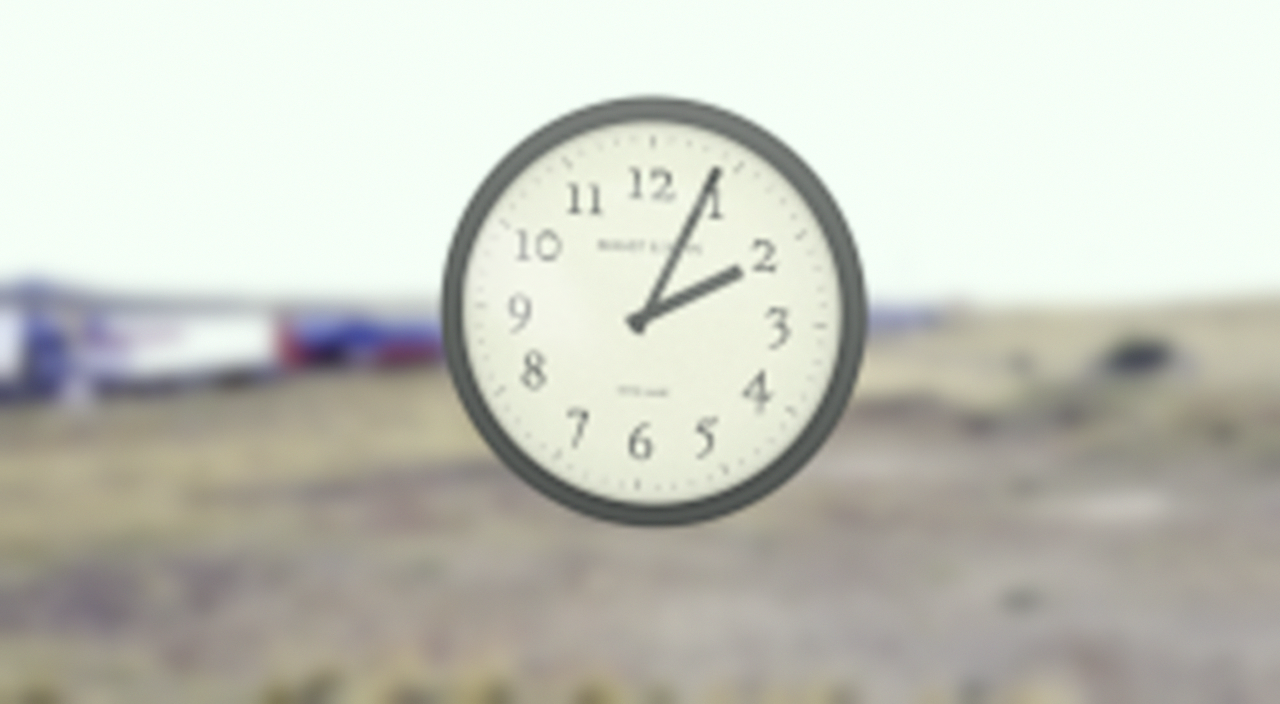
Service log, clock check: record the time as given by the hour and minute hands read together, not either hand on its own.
2:04
